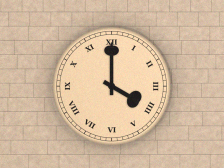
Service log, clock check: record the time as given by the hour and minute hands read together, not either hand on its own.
4:00
